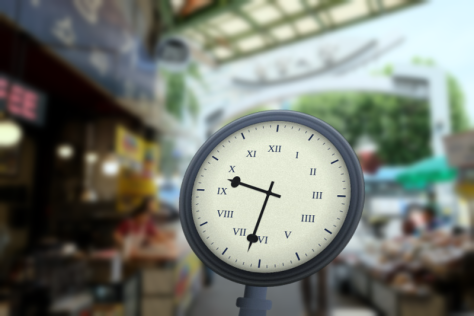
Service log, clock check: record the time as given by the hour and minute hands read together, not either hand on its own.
9:32
